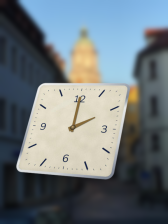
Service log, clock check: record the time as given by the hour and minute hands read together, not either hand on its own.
2:00
